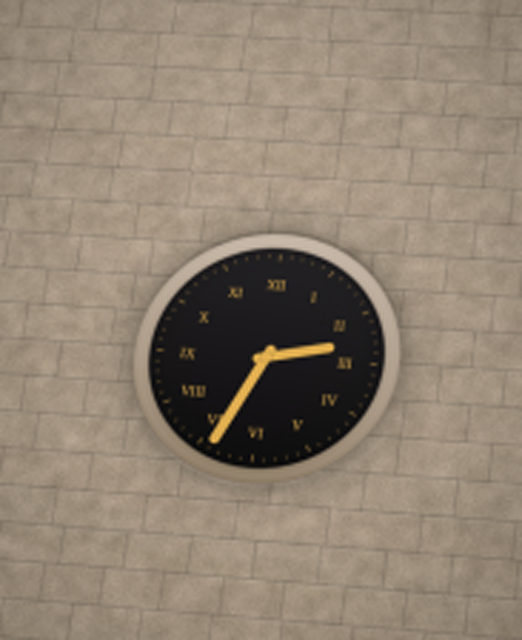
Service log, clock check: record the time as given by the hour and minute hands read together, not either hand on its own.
2:34
